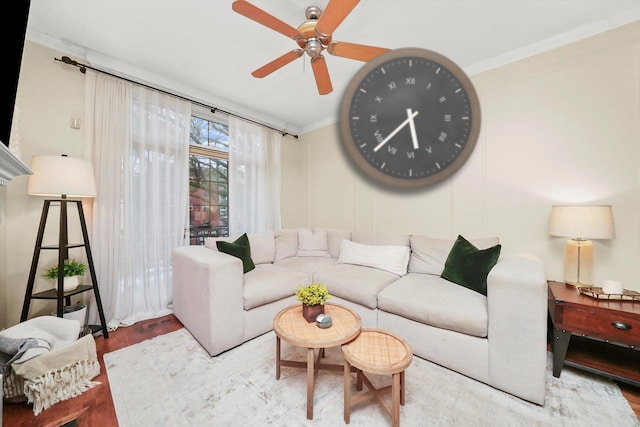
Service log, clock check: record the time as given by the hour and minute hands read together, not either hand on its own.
5:38
